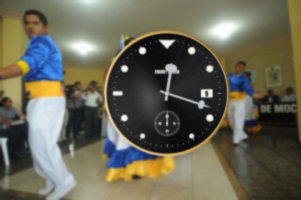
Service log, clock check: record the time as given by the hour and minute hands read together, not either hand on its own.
12:18
